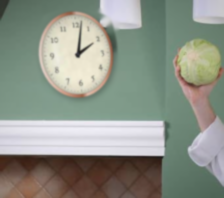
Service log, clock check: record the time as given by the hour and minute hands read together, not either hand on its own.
2:02
